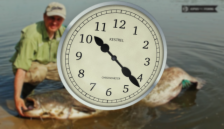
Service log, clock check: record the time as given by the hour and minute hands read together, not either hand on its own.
10:22
